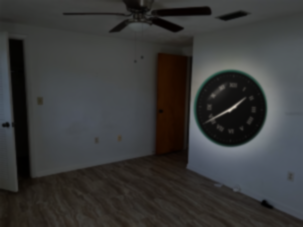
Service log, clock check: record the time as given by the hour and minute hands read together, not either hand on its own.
1:40
